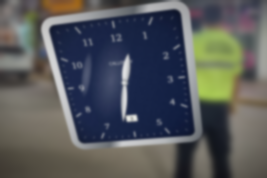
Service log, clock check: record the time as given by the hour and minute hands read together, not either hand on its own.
12:32
